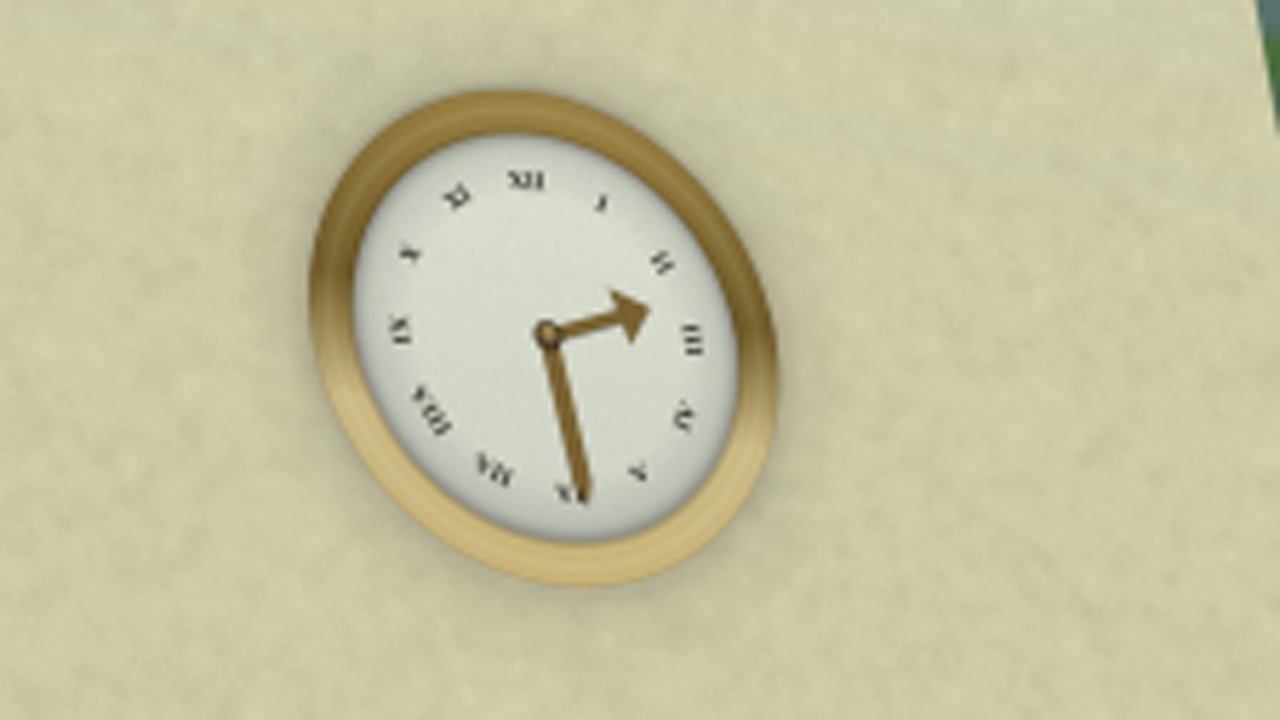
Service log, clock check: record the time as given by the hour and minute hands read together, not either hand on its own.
2:29
